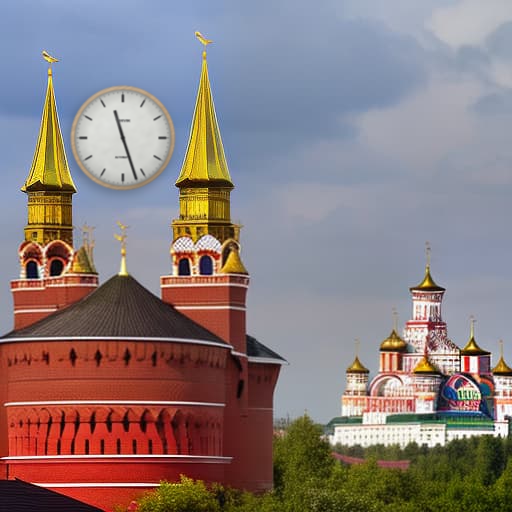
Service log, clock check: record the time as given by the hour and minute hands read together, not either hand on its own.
11:27
